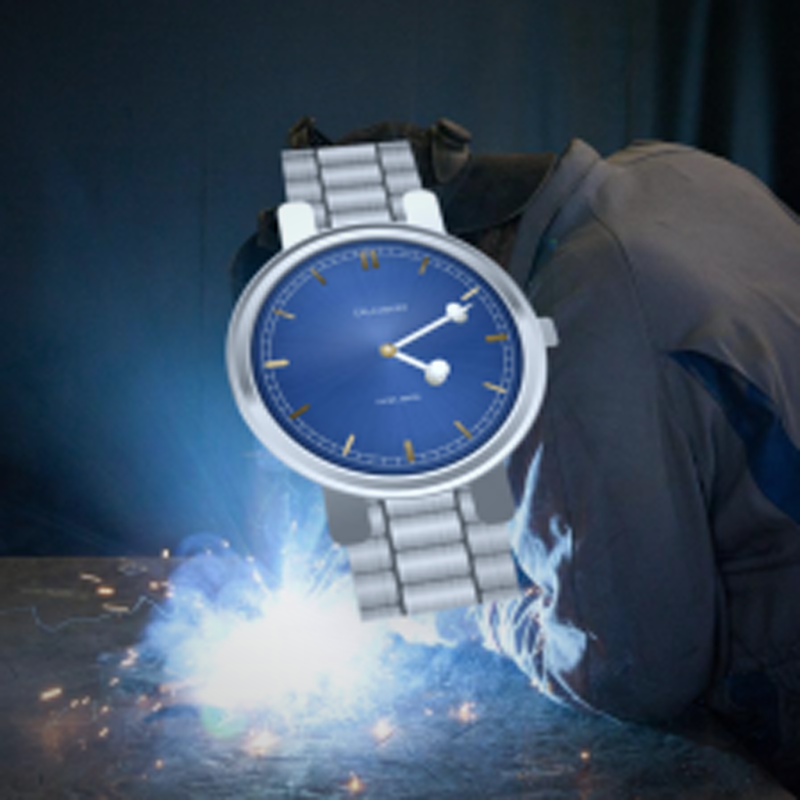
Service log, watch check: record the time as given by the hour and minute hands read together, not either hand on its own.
4:11
